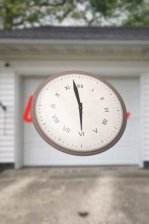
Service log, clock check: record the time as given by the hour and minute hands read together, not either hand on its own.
5:58
